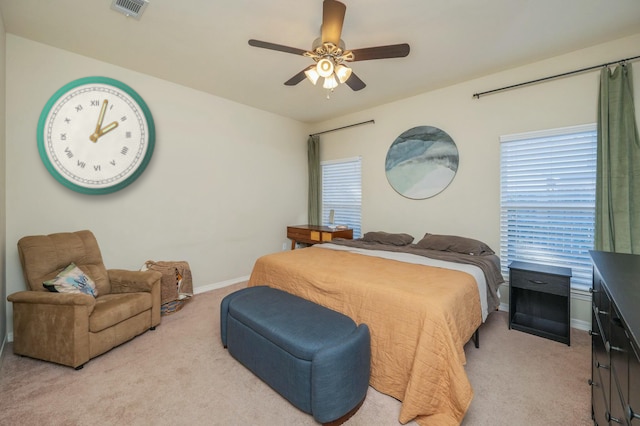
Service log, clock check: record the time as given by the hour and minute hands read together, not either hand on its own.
2:03
